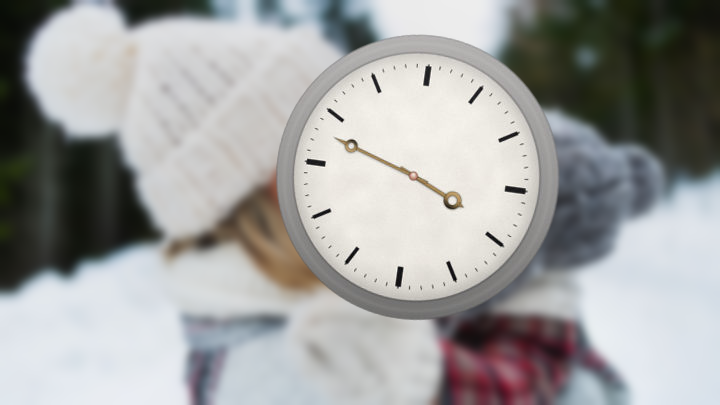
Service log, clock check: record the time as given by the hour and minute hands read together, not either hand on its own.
3:48
